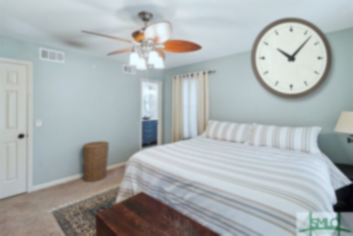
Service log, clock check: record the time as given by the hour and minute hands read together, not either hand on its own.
10:07
